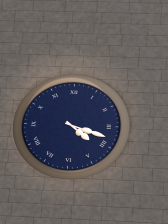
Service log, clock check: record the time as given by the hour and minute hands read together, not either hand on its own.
4:18
